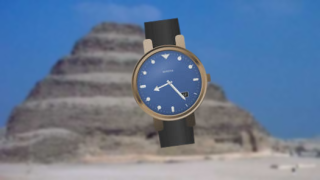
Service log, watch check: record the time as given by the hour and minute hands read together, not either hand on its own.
8:24
